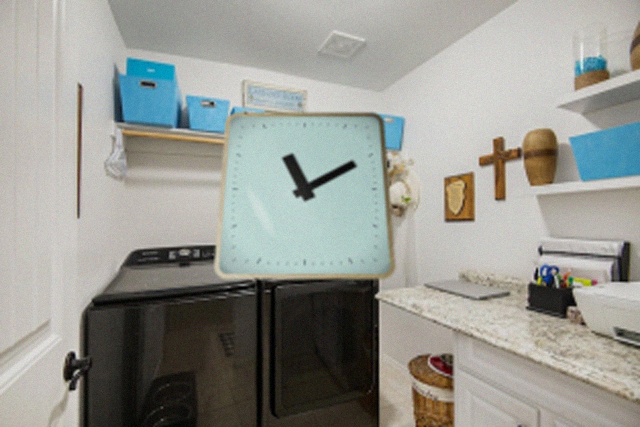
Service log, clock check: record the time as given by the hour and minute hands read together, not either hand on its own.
11:10
